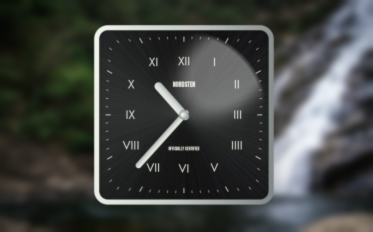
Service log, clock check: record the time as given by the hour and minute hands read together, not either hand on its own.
10:37
